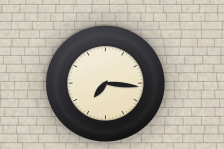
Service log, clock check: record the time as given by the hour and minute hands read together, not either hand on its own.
7:16
